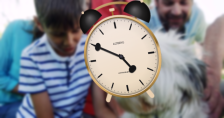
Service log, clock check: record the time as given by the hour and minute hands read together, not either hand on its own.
4:50
